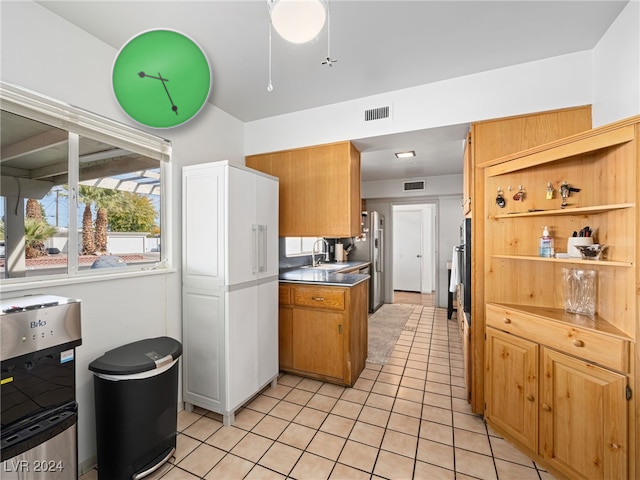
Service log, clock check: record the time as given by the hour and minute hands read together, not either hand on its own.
9:26
